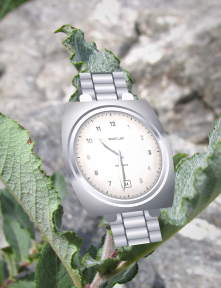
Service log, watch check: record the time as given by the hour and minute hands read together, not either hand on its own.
10:31
